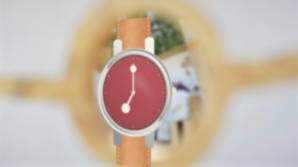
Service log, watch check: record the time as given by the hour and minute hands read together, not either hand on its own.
7:00
